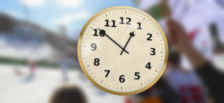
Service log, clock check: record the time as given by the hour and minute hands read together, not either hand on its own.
12:51
